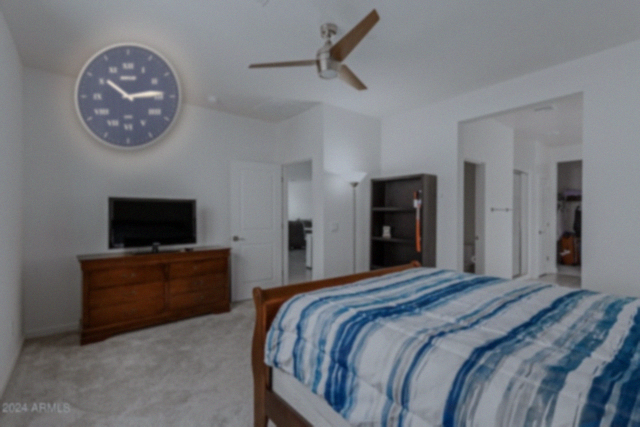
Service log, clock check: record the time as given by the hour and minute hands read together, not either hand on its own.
10:14
